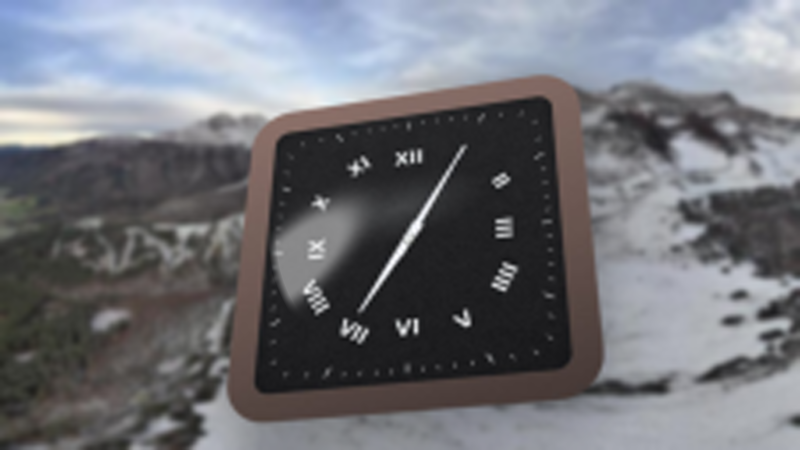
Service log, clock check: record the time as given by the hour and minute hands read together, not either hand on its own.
7:05
